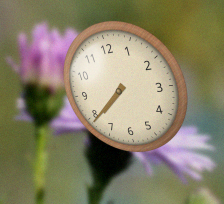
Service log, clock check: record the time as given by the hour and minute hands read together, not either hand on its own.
7:39
